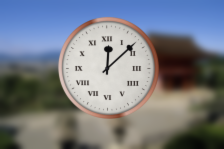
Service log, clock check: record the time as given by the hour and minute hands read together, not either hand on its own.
12:08
